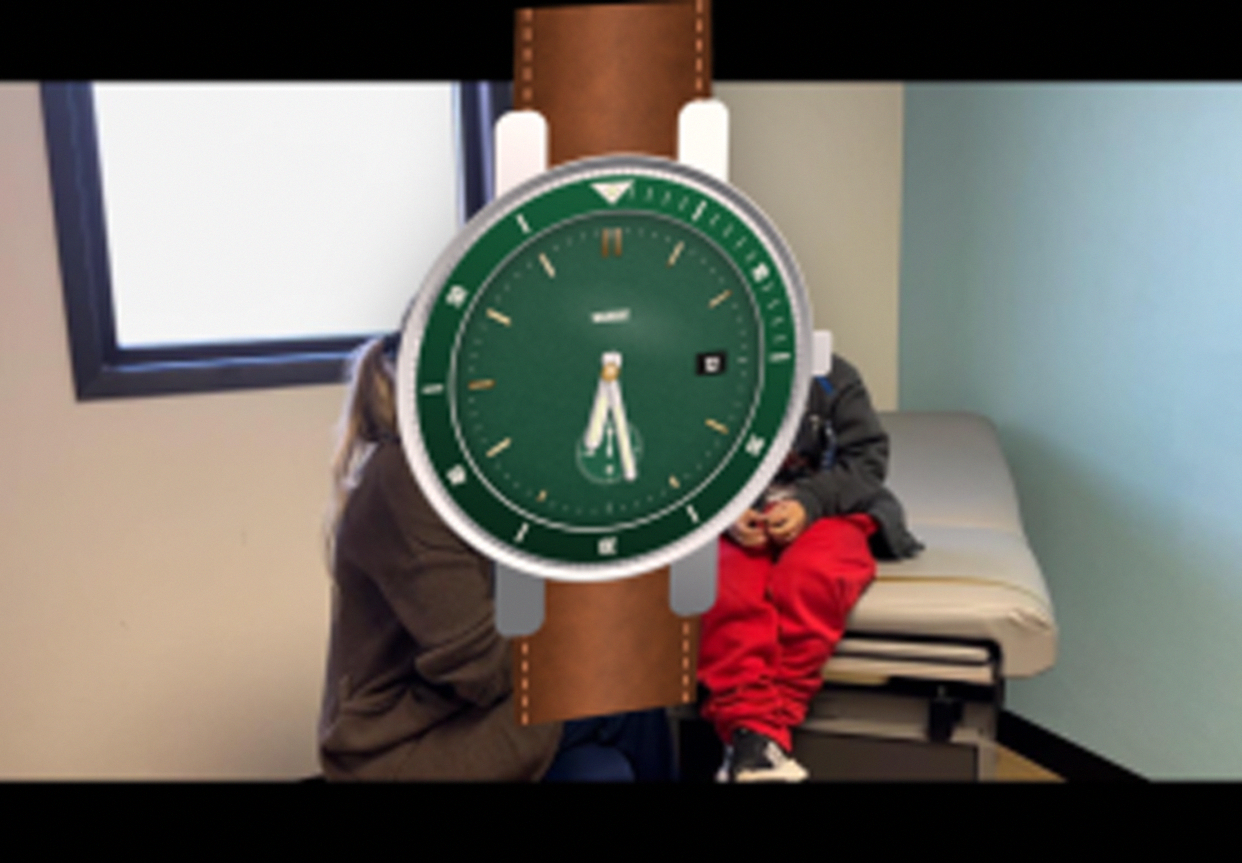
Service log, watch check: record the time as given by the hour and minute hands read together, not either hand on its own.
6:28
